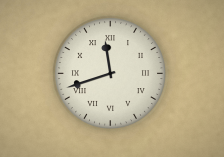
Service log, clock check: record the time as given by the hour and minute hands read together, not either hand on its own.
11:42
